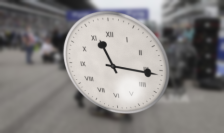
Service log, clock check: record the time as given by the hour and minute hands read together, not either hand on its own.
11:16
